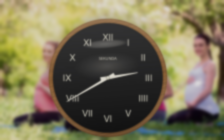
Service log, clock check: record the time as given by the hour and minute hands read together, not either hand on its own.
2:40
